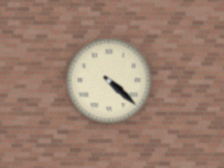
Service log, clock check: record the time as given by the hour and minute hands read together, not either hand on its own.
4:22
